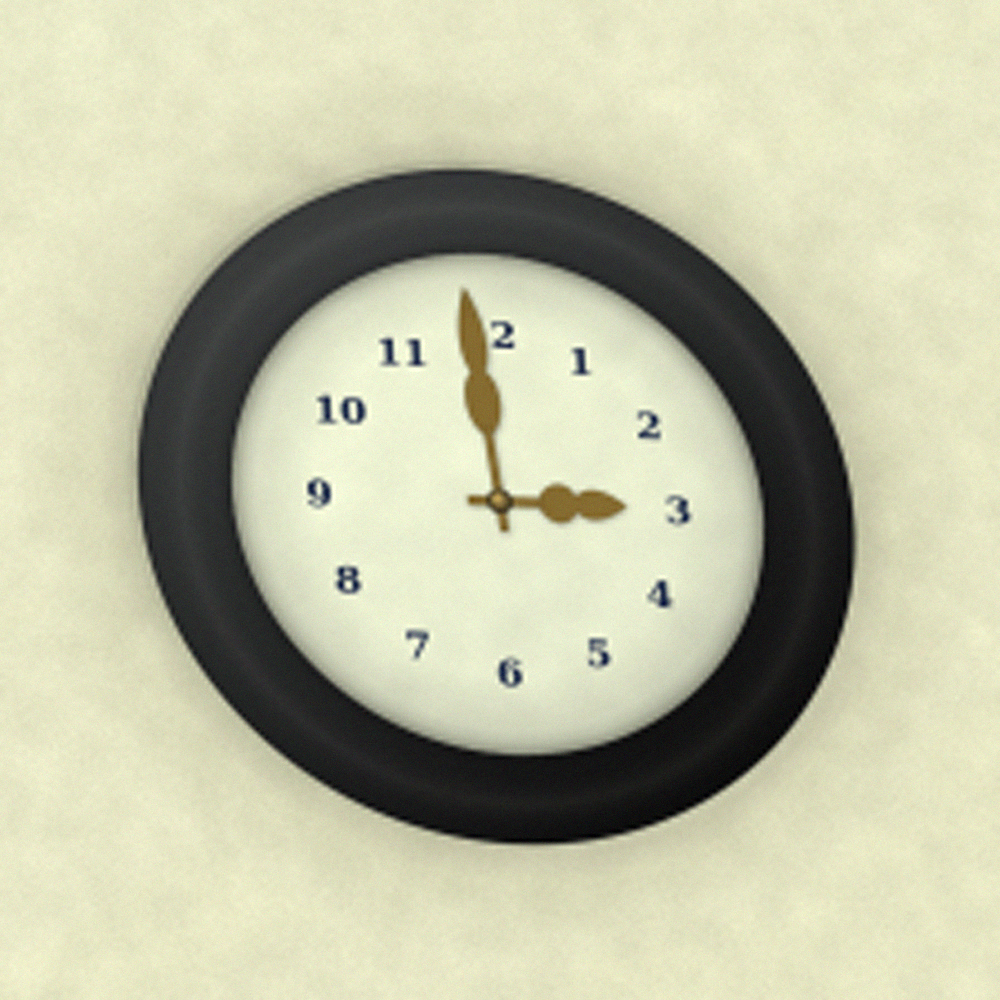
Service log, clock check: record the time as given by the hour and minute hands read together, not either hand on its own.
2:59
